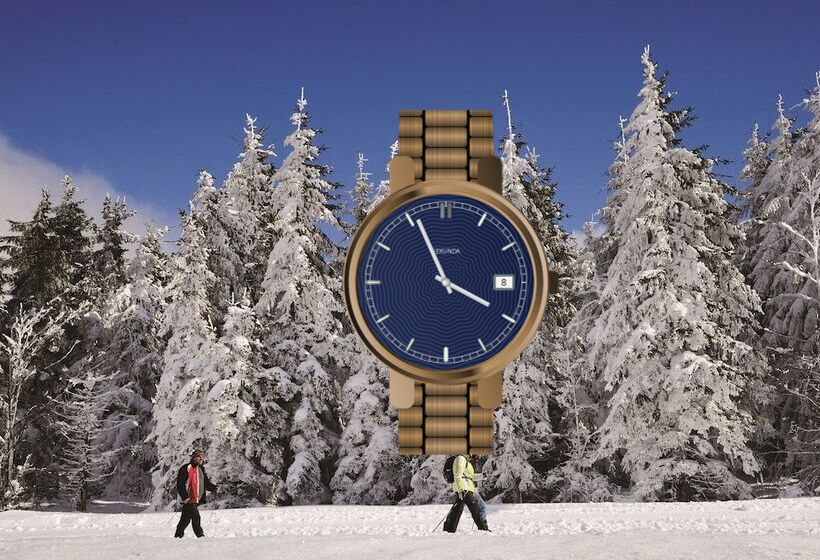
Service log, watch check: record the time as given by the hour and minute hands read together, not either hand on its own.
3:56
